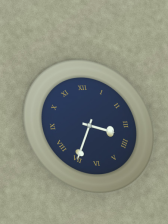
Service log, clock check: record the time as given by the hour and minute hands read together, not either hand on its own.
3:35
